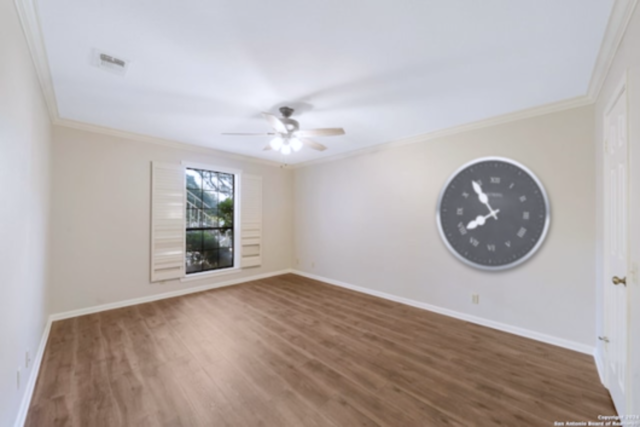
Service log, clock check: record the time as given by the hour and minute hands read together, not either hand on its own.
7:54
